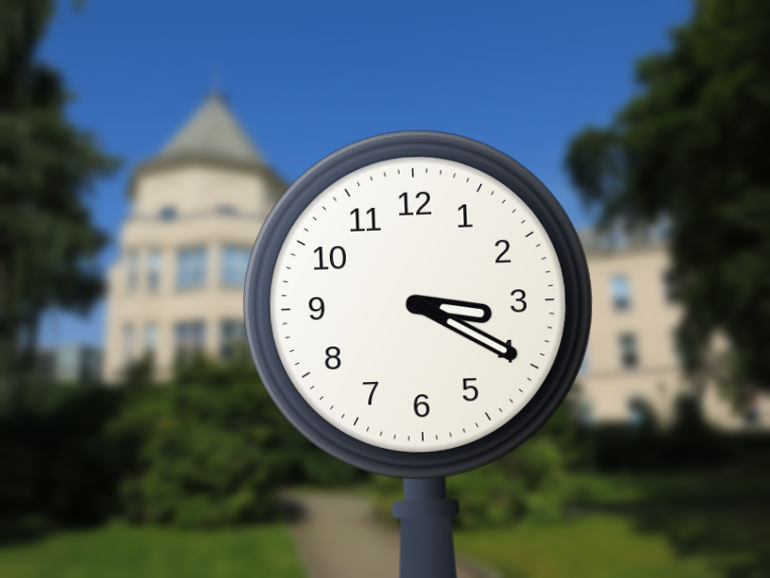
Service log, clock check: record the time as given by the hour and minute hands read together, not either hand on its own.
3:20
